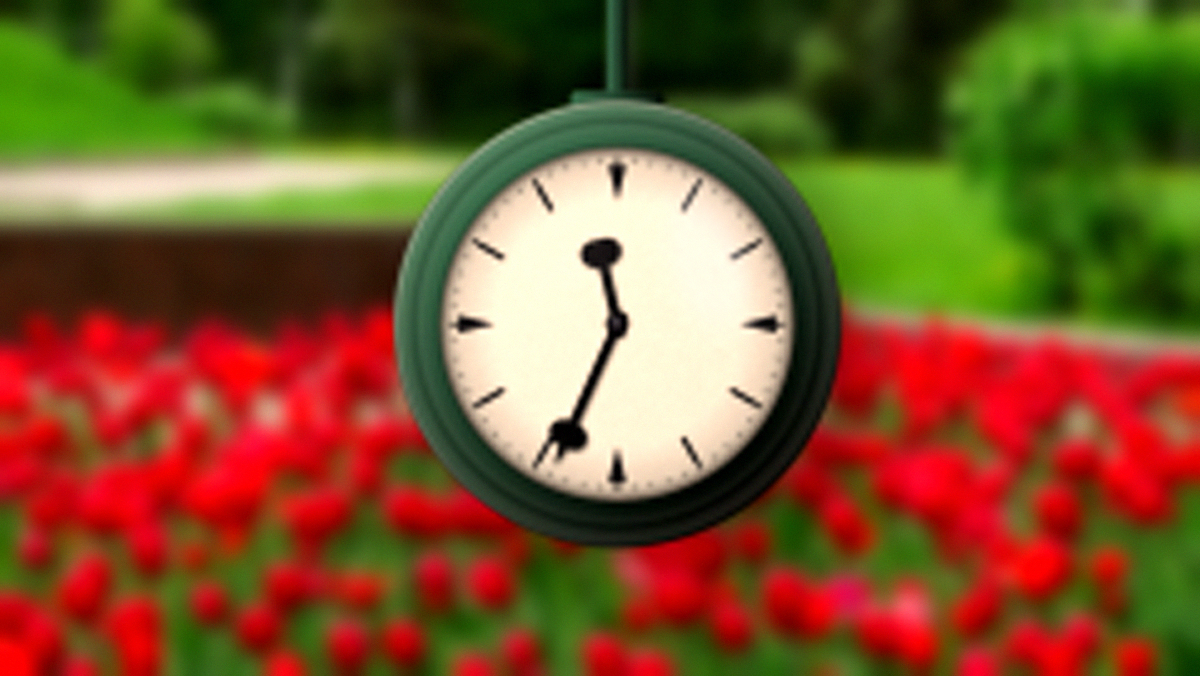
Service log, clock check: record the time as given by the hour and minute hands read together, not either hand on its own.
11:34
